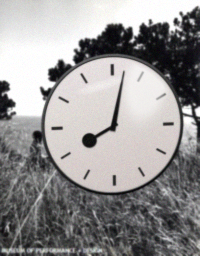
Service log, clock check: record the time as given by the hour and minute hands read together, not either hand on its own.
8:02
